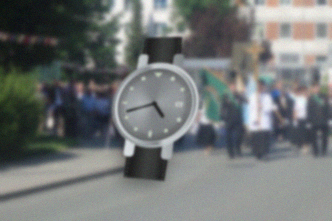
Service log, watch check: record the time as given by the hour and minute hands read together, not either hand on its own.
4:42
